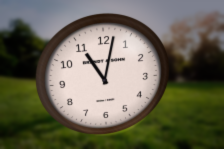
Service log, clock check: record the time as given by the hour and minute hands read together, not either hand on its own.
11:02
